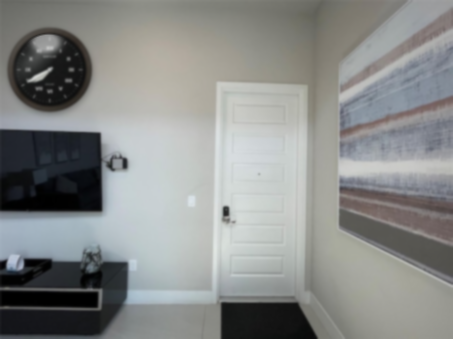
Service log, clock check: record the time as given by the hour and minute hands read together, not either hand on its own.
7:40
